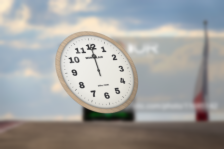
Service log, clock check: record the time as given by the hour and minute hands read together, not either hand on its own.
12:00
